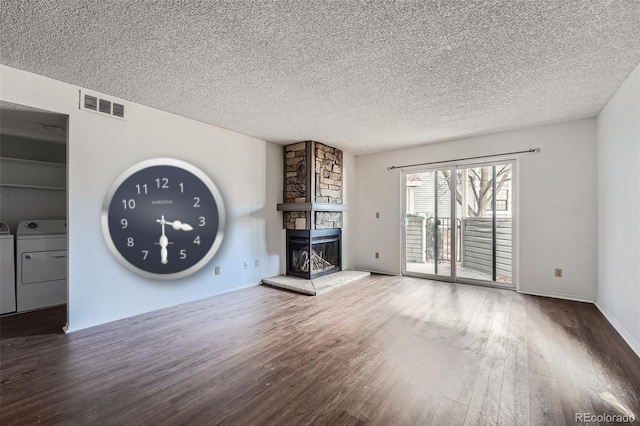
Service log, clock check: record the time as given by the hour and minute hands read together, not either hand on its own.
3:30
